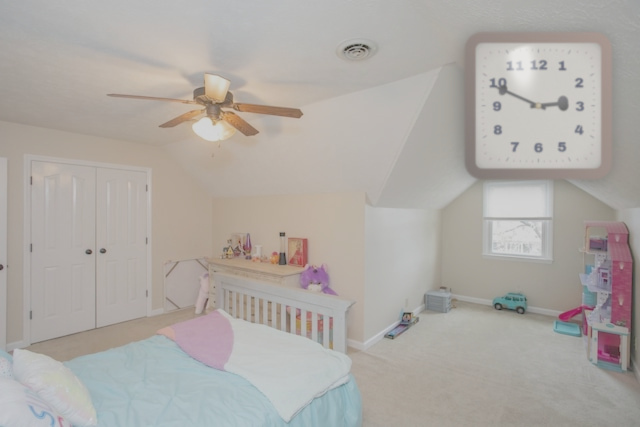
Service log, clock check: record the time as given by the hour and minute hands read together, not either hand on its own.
2:49
